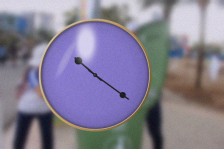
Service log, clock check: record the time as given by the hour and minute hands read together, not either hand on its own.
10:21
